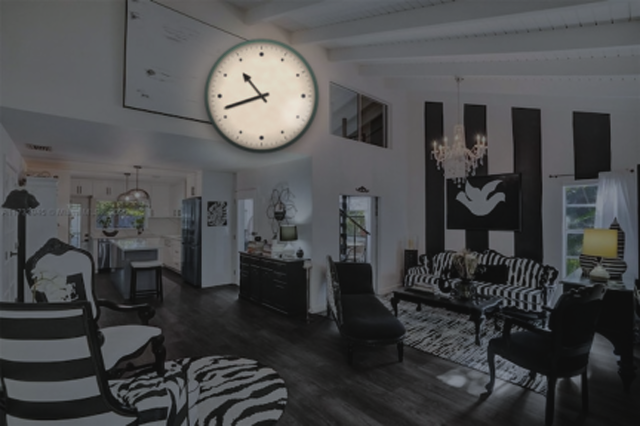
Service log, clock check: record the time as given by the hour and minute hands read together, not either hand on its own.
10:42
